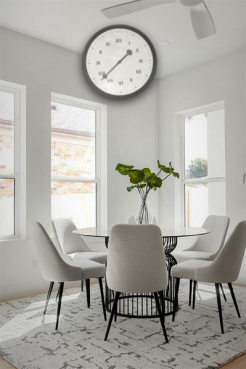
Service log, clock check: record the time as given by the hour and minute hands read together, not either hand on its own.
1:38
